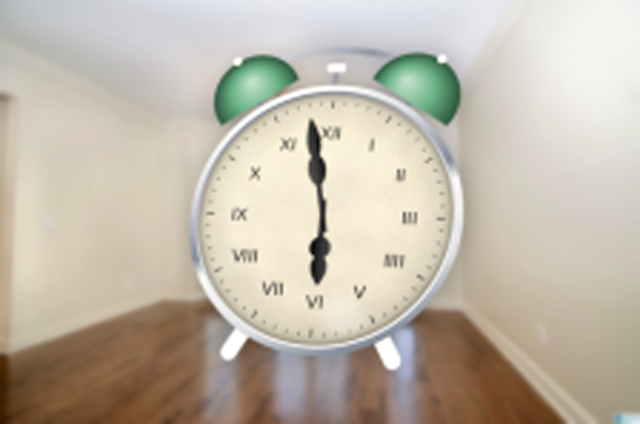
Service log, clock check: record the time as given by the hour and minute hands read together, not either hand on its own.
5:58
